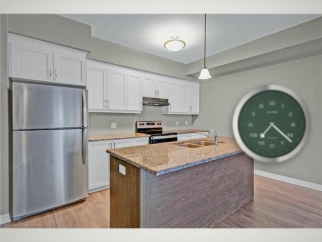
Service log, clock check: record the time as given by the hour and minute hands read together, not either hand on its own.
7:22
